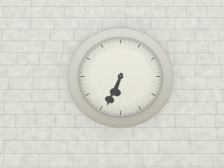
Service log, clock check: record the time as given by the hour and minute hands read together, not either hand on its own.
6:34
